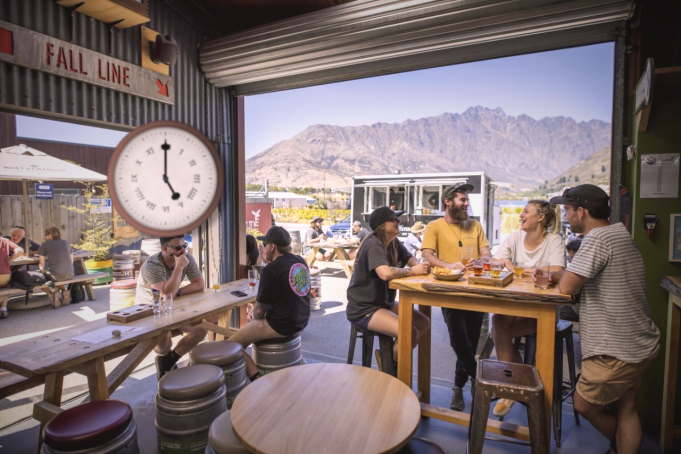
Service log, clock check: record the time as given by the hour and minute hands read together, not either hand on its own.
5:00
